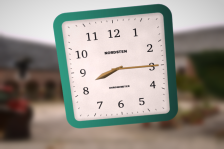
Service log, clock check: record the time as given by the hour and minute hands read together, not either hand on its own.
8:15
